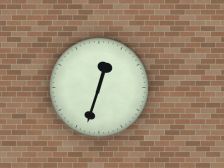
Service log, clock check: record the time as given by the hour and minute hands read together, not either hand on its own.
12:33
